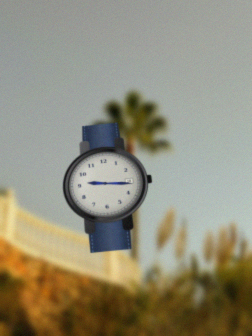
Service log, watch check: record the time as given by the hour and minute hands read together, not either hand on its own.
9:16
